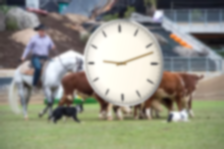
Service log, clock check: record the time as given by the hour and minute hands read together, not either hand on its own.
9:12
